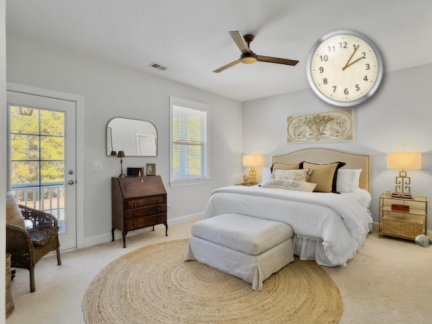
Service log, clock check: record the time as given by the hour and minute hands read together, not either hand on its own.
2:06
